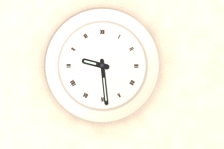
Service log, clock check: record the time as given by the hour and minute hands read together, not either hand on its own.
9:29
